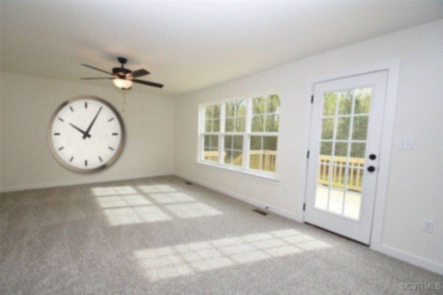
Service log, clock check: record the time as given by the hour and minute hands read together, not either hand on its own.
10:05
